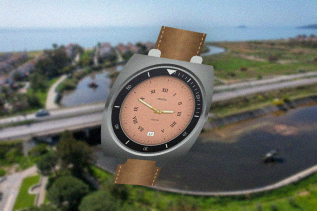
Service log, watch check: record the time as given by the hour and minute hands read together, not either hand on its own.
2:49
